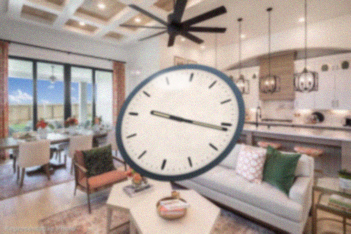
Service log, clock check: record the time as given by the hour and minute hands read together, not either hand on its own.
9:16
